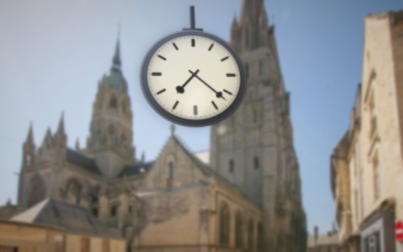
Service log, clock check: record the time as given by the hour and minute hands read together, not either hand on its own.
7:22
